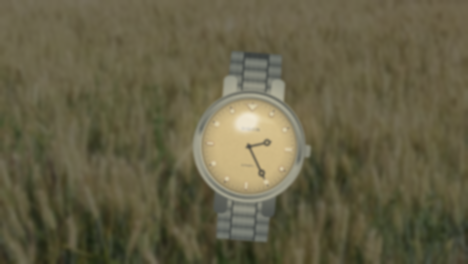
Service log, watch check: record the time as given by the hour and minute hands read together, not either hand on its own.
2:25
